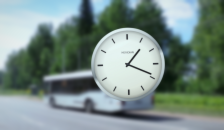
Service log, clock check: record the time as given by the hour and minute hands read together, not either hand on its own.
1:19
